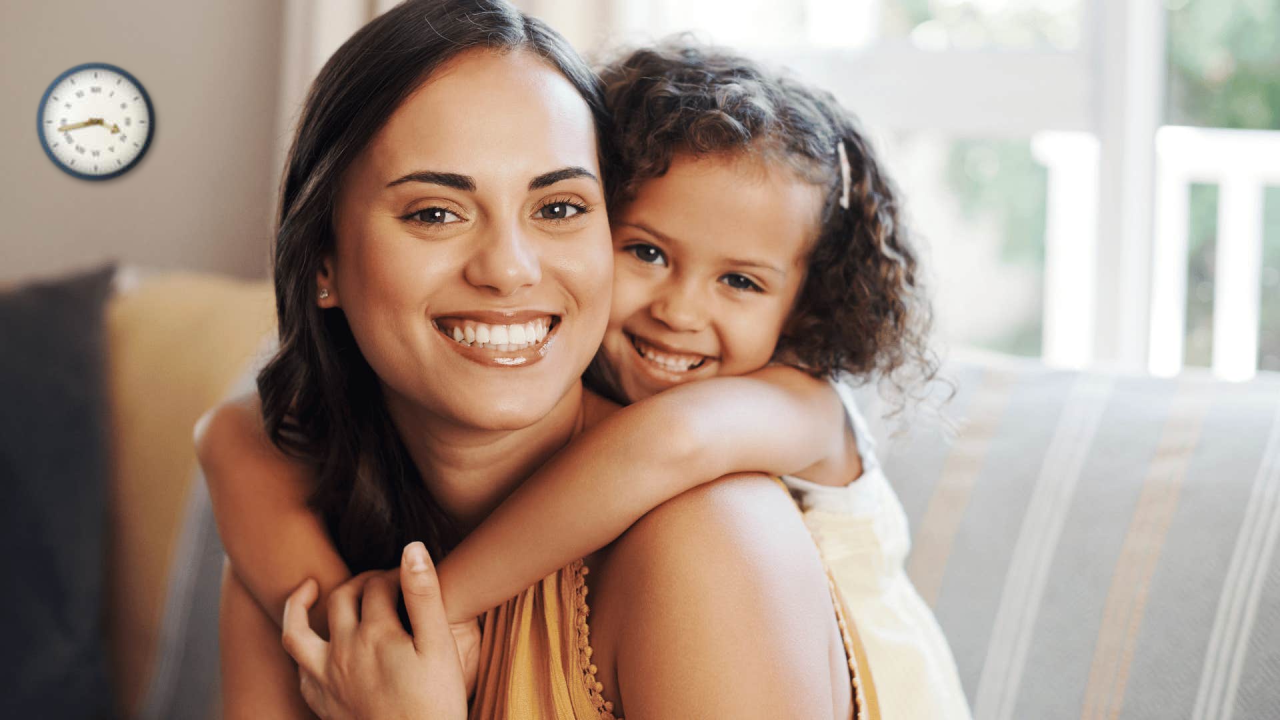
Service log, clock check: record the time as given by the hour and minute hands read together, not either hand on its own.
3:43
